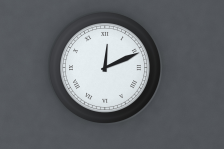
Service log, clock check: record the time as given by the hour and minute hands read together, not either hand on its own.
12:11
